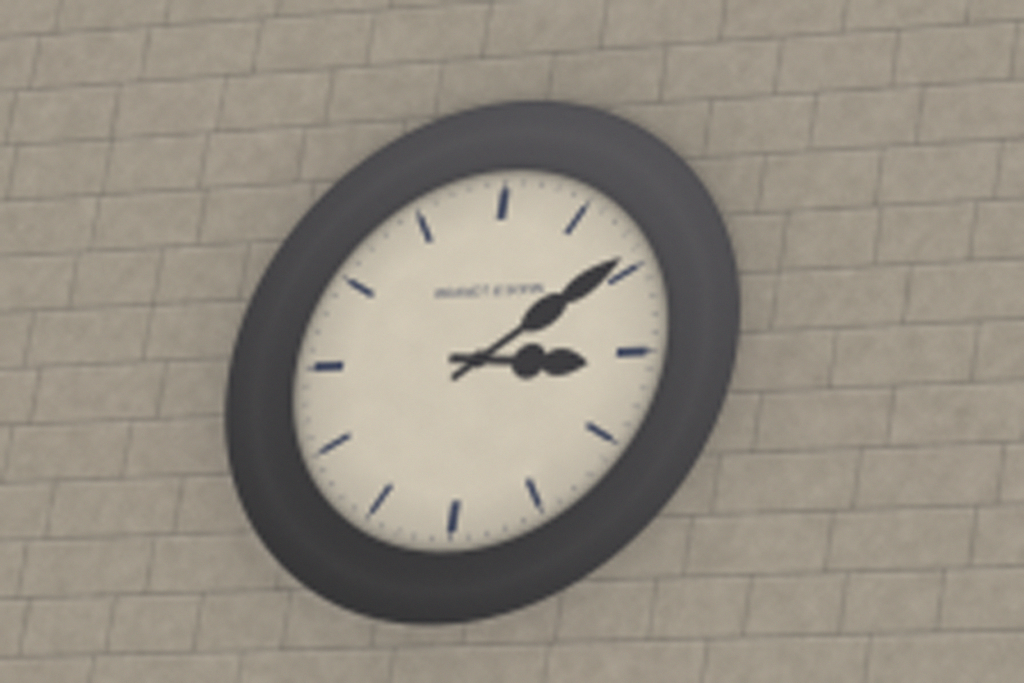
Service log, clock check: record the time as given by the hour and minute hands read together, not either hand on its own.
3:09
